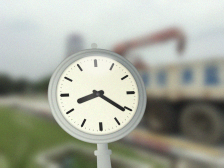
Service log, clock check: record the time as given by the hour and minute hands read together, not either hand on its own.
8:21
